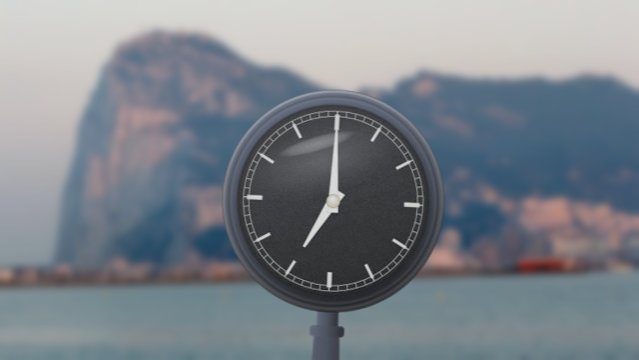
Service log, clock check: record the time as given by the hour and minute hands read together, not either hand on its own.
7:00
